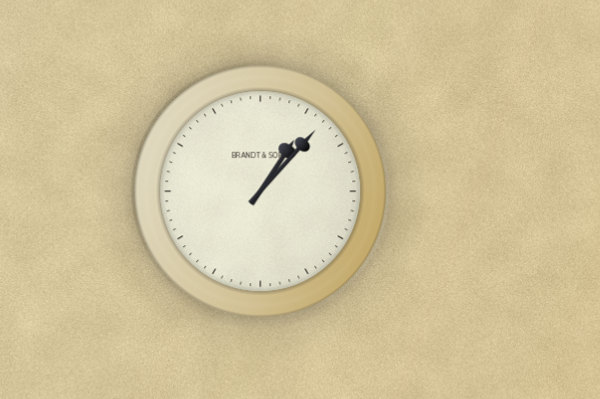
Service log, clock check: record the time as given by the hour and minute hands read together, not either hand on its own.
1:07
